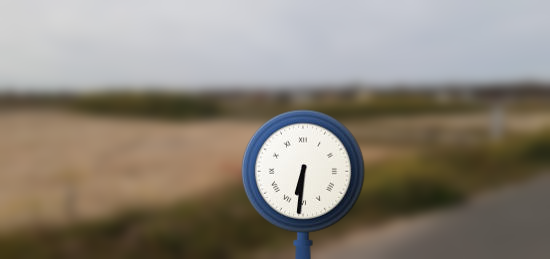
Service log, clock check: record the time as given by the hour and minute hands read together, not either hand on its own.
6:31
